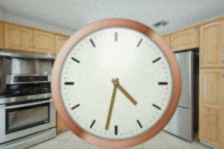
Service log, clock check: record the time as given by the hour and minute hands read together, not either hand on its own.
4:32
